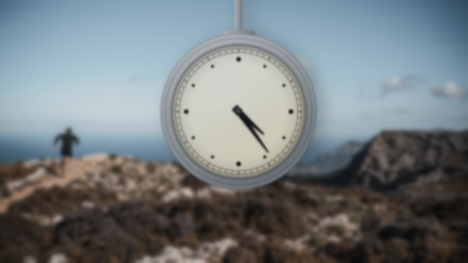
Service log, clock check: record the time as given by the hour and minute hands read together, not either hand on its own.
4:24
